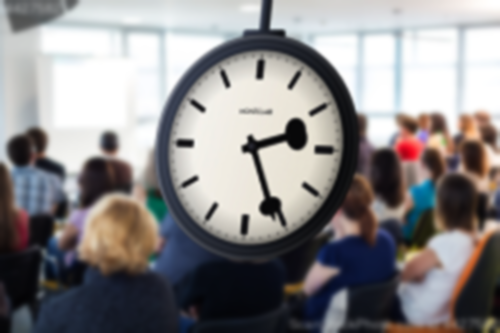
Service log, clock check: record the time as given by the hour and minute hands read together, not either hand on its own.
2:26
